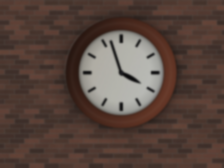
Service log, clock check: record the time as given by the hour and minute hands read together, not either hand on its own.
3:57
